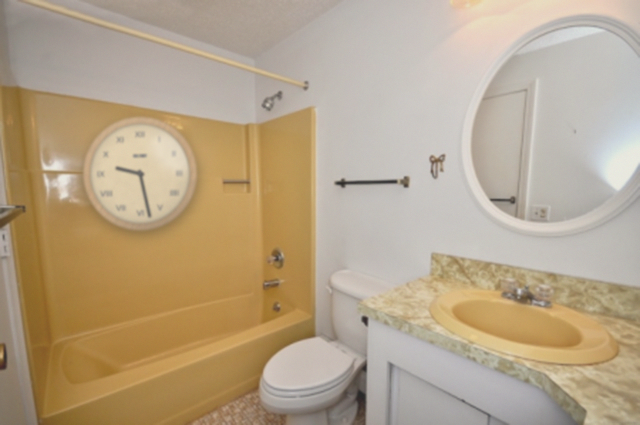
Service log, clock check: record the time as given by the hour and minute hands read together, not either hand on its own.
9:28
